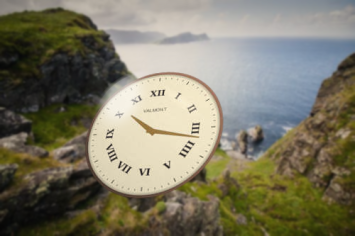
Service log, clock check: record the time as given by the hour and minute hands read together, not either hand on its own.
10:17
